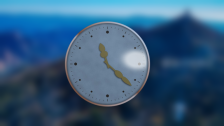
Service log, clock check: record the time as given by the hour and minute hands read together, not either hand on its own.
11:22
